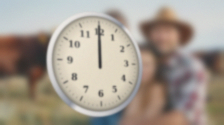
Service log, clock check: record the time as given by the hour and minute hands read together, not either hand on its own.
12:00
